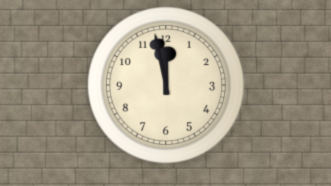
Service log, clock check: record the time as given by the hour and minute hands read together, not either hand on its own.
11:58
